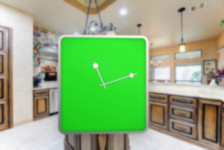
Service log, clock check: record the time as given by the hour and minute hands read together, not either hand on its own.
11:12
